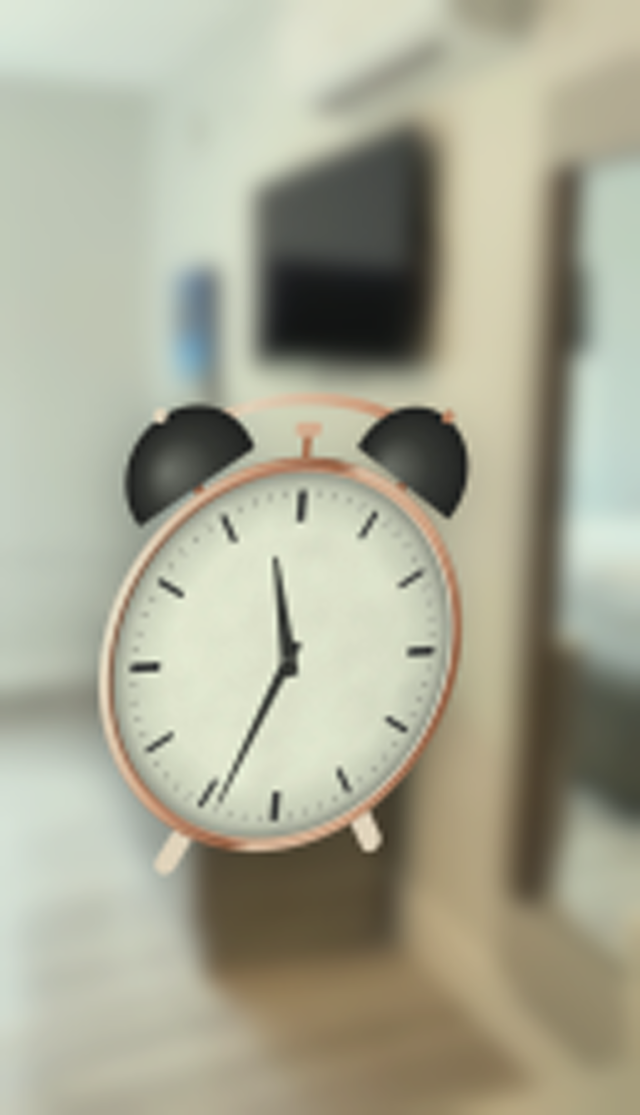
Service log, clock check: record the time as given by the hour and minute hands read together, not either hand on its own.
11:34
